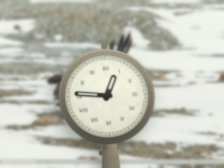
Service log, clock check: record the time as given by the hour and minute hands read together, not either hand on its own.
12:46
